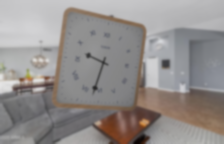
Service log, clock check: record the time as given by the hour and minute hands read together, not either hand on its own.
9:32
